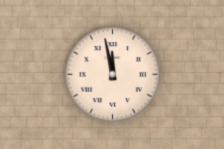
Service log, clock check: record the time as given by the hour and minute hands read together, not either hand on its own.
11:58
